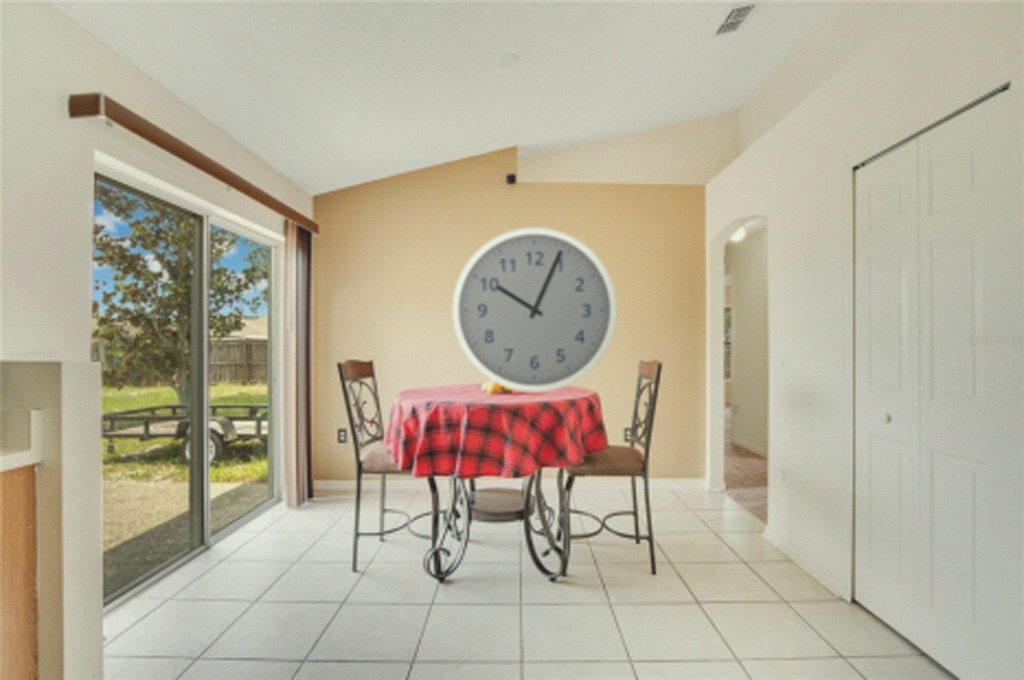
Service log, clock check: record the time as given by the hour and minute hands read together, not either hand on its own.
10:04
